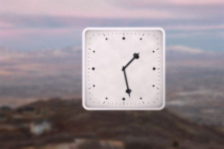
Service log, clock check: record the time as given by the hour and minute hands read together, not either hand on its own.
1:28
